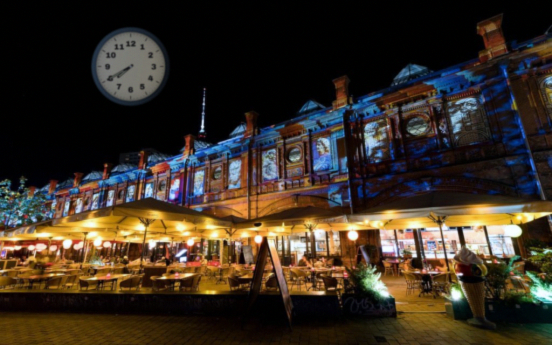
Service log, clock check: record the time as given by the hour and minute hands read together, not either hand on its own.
7:40
